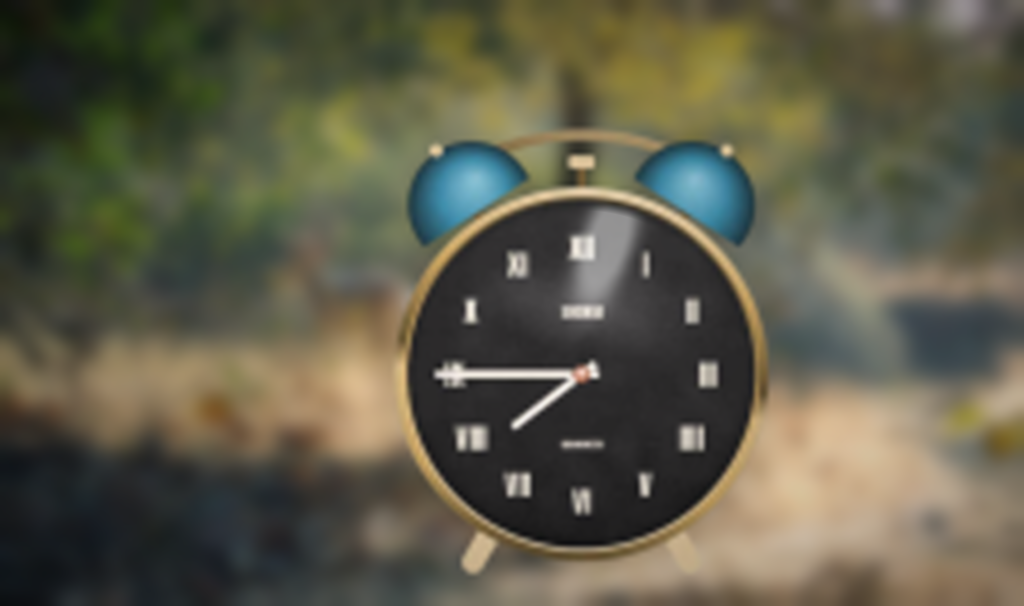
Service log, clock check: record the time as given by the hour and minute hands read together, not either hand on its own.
7:45
